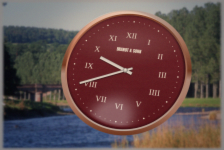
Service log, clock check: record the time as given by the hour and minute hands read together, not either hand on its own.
9:41
